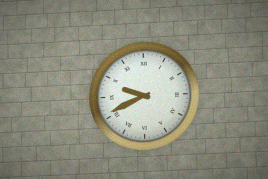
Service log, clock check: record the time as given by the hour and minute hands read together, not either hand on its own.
9:41
